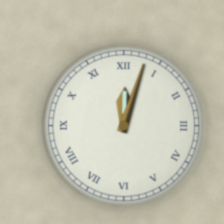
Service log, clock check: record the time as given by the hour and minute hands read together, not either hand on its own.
12:03
